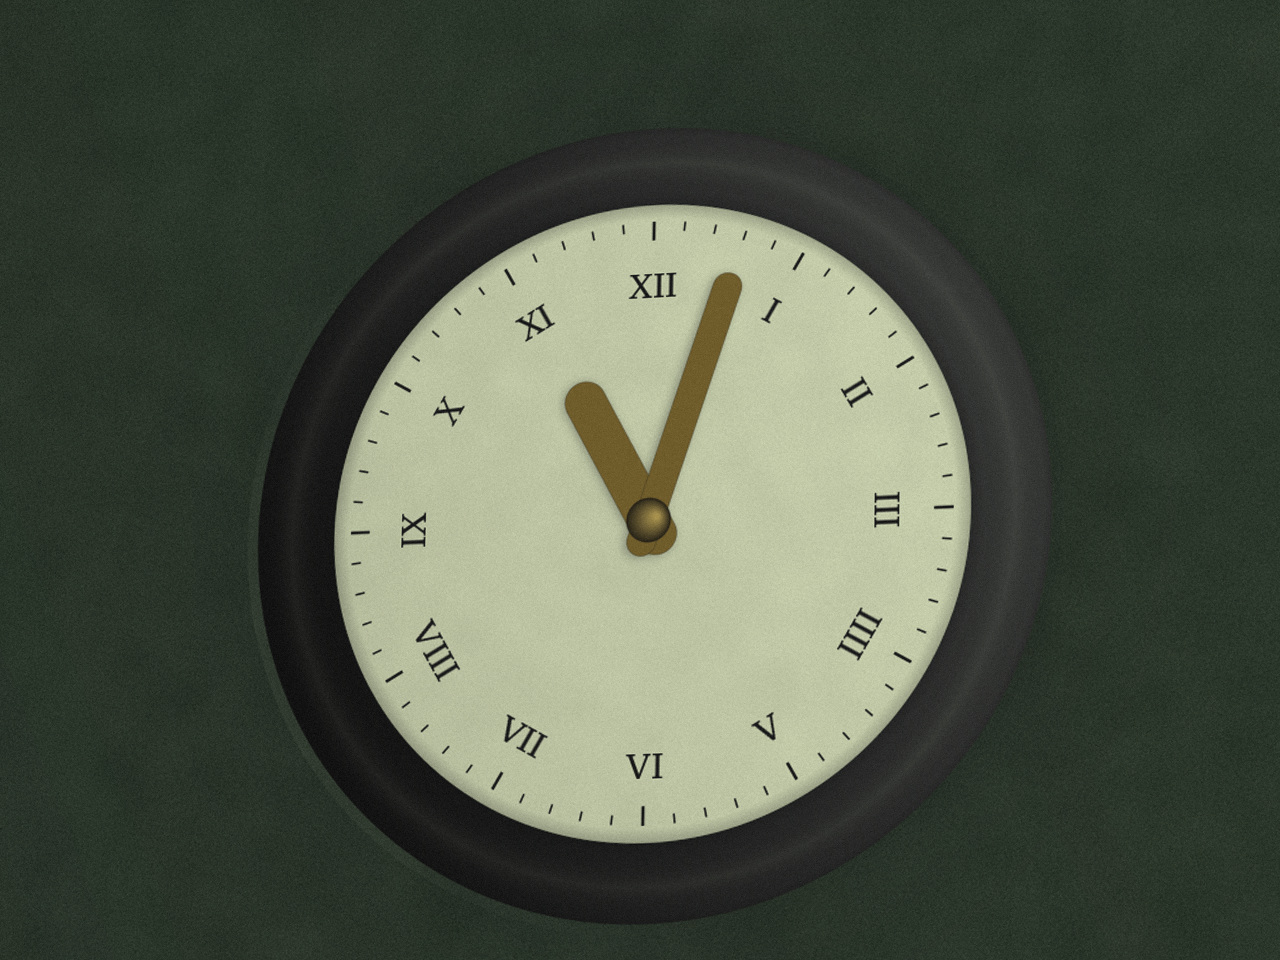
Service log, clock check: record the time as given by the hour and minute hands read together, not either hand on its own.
11:03
